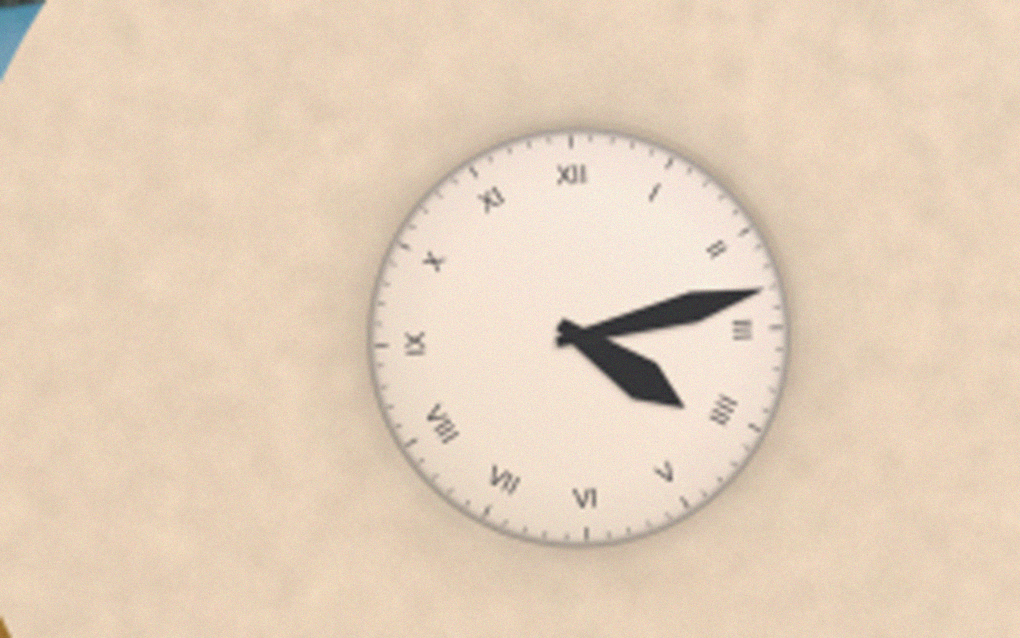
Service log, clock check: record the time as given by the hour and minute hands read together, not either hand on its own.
4:13
